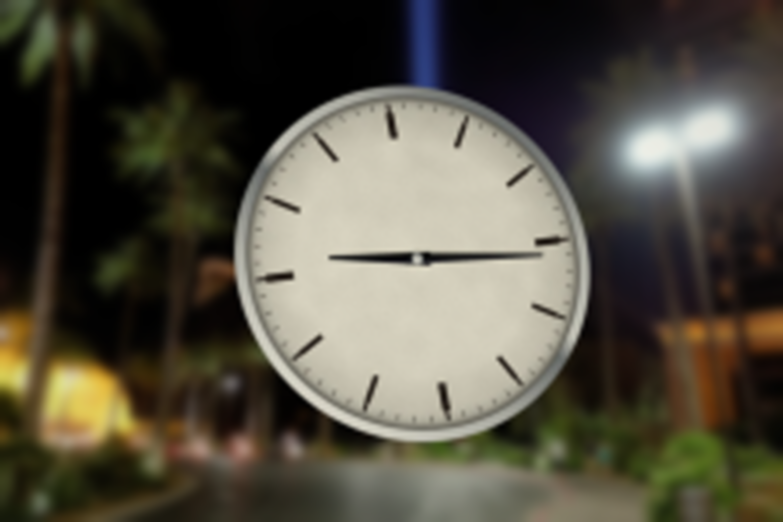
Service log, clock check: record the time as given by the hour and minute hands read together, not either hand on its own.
9:16
